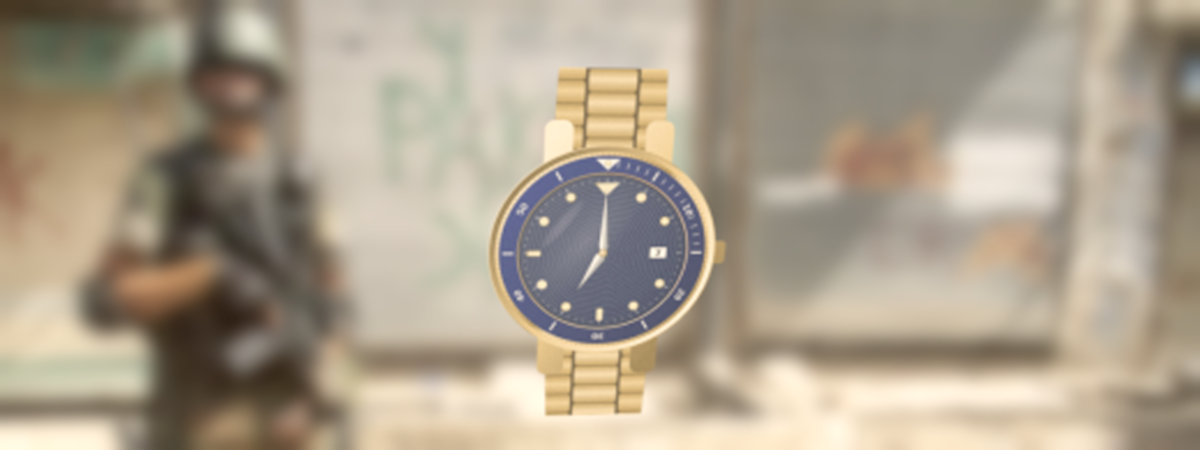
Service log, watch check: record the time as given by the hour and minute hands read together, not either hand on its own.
7:00
